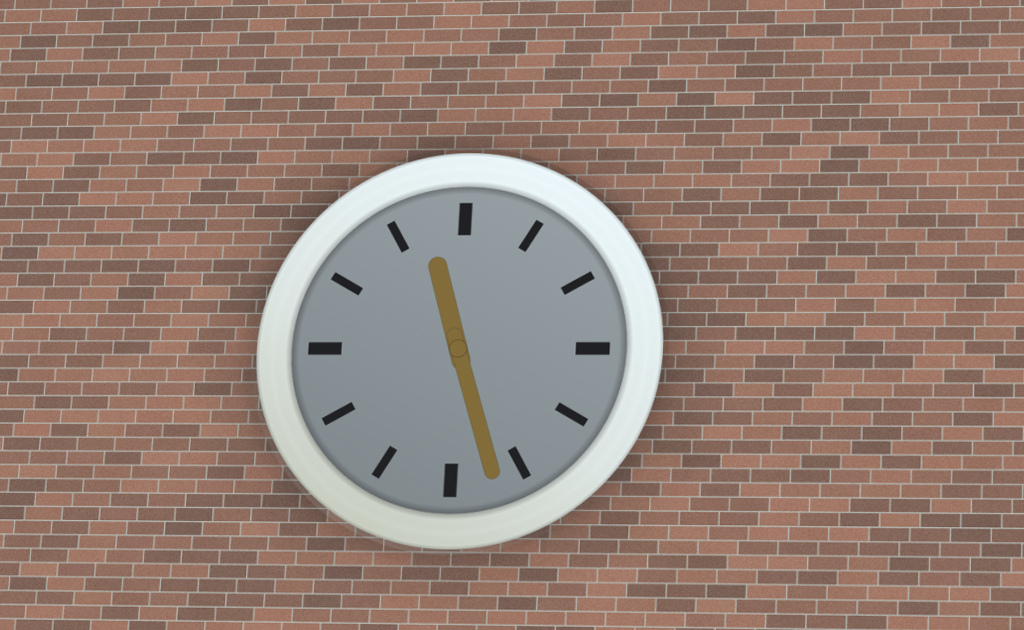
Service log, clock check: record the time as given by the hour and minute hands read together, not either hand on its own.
11:27
